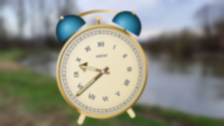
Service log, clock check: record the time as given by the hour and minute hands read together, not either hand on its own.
9:39
